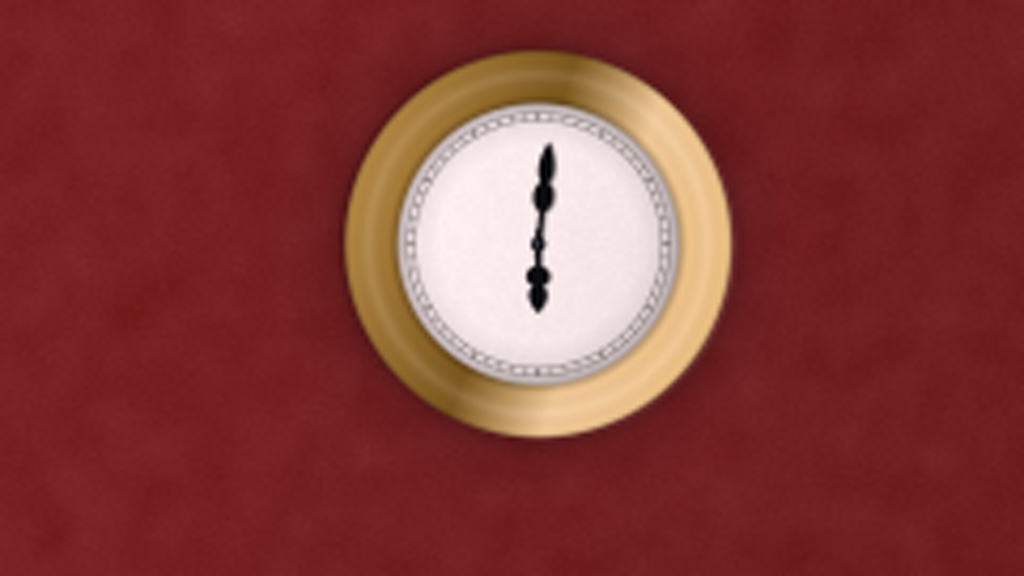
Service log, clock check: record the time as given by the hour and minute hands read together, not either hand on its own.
6:01
